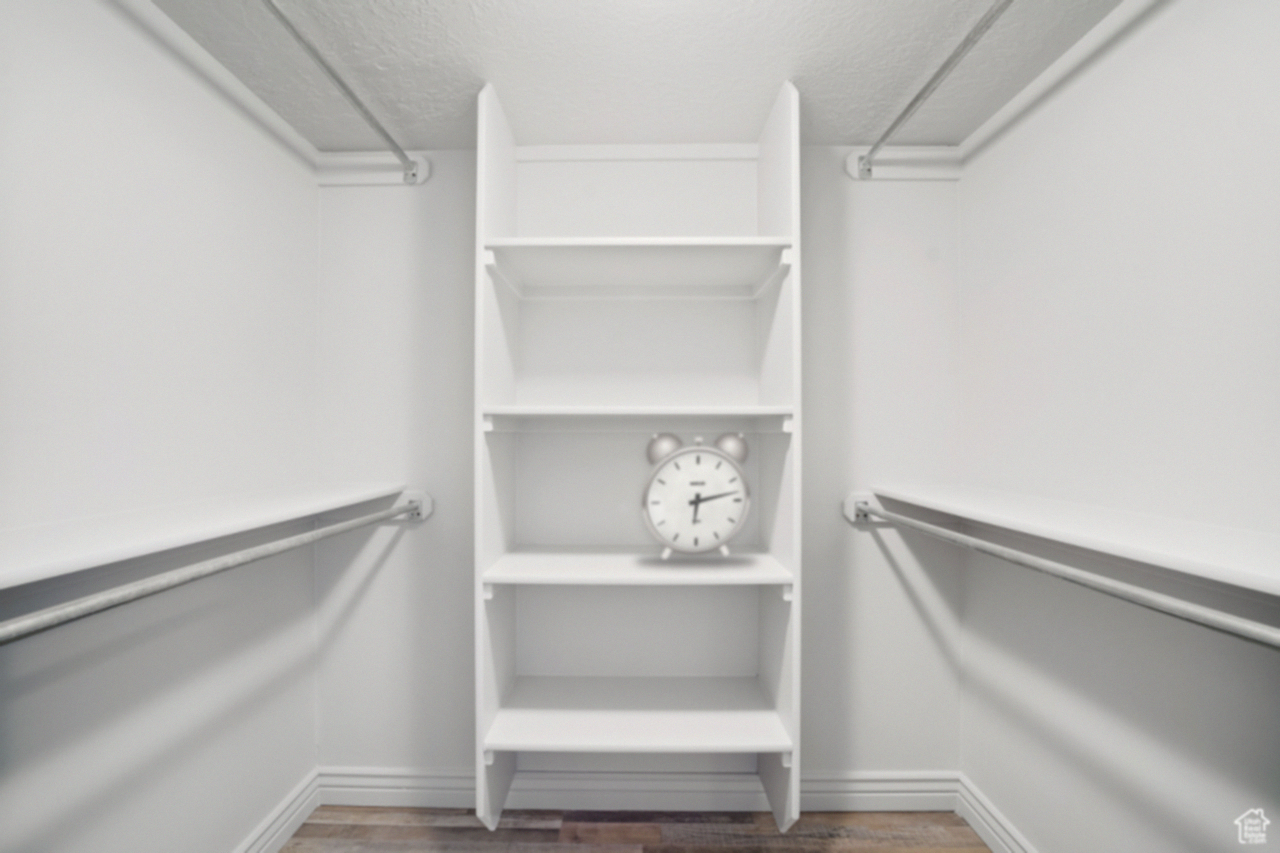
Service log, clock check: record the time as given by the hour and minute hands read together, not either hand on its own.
6:13
